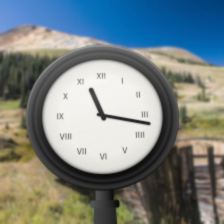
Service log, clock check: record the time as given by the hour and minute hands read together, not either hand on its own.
11:17
